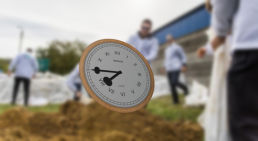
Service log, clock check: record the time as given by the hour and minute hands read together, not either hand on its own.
7:45
